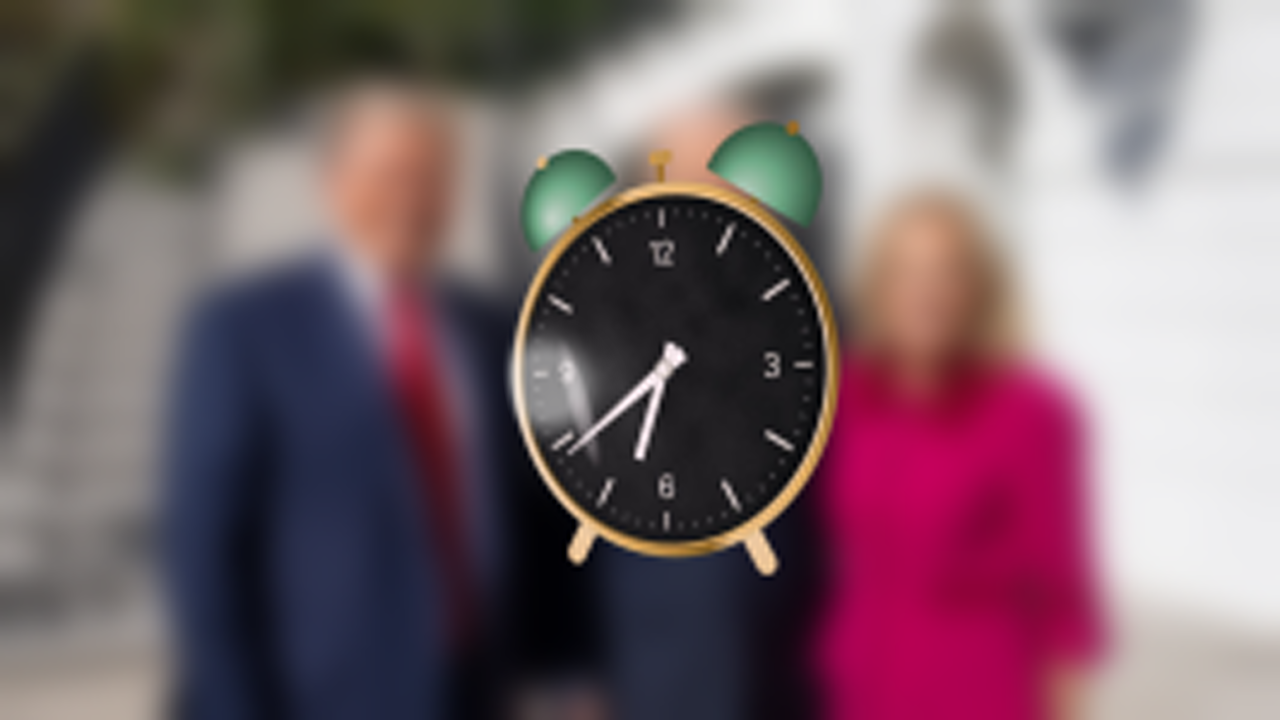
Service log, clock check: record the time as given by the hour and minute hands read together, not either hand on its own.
6:39
